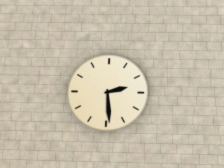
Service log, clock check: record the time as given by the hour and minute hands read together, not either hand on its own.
2:29
